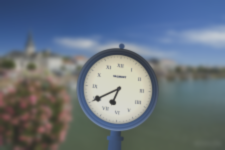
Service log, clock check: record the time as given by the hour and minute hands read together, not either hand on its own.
6:40
